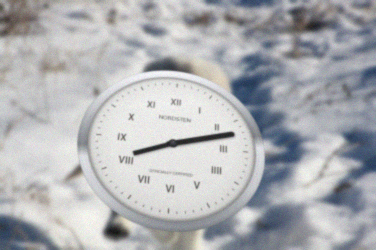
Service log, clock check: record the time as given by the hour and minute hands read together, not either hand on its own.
8:12
